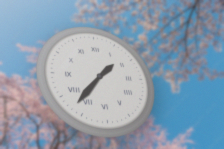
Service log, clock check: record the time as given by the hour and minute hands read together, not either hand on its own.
1:37
